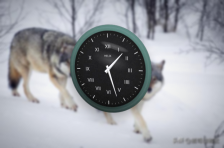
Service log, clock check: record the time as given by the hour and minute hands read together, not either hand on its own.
1:27
